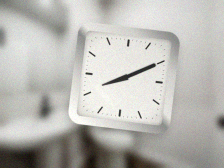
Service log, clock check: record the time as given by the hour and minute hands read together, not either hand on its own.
8:10
